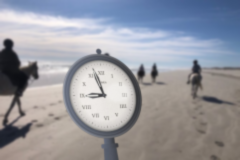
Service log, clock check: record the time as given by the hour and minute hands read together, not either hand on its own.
8:57
